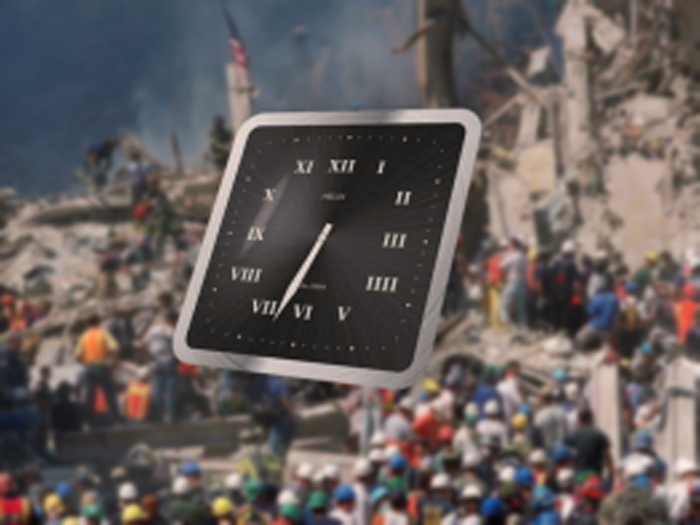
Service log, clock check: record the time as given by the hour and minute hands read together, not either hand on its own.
6:33
